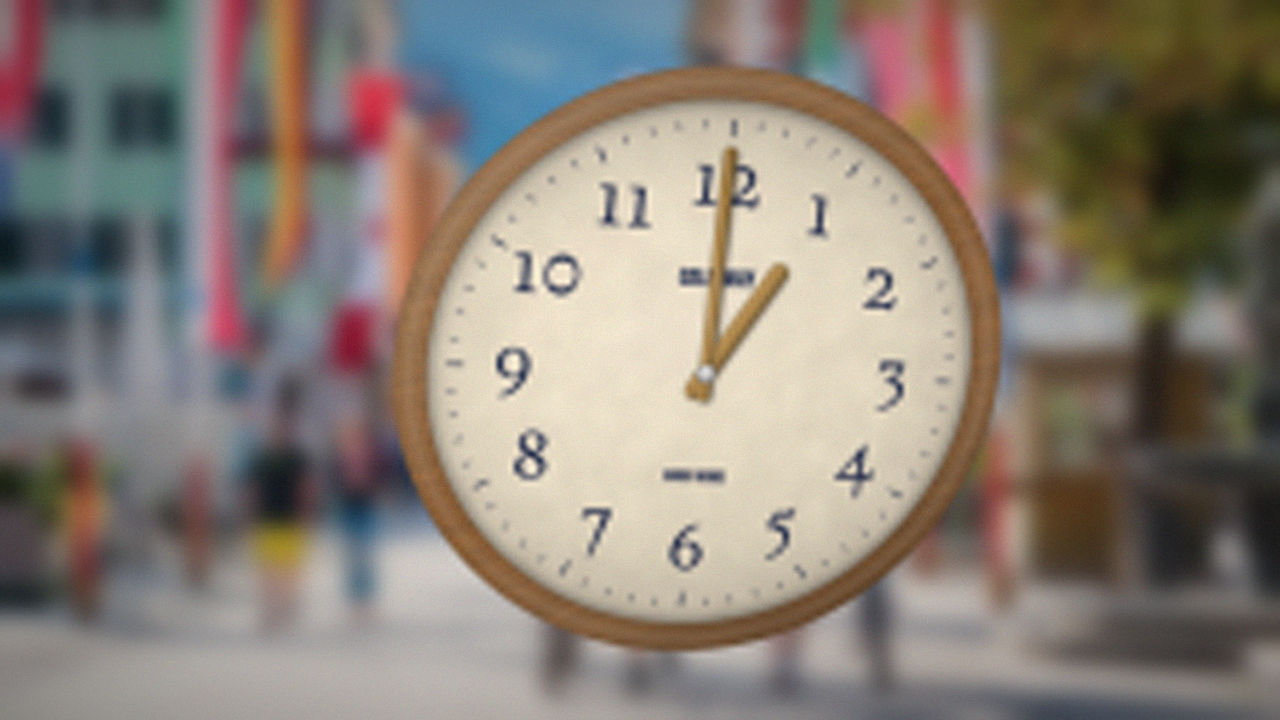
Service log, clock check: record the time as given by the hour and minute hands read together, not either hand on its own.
1:00
